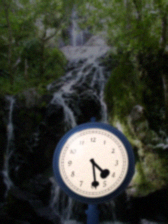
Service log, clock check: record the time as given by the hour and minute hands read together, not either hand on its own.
4:29
